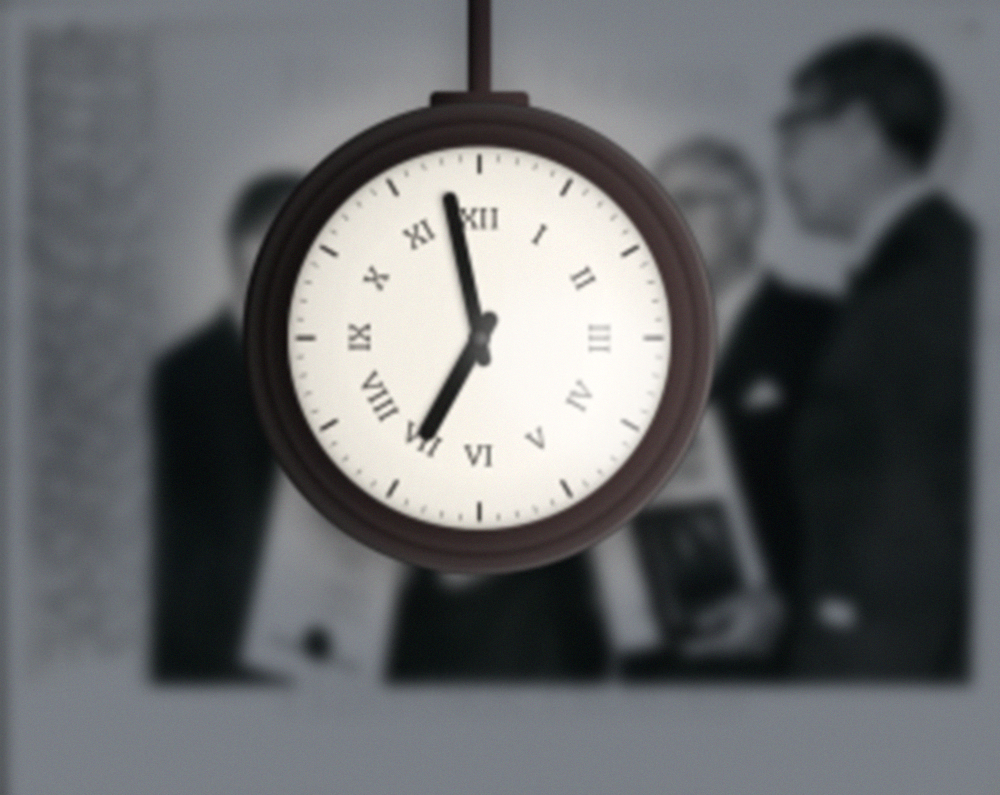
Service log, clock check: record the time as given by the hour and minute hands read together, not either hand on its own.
6:58
